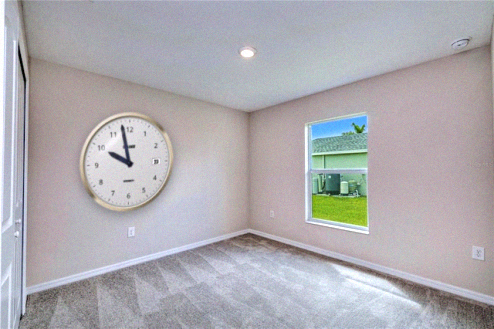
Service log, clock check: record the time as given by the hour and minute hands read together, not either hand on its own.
9:58
